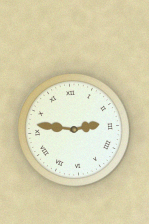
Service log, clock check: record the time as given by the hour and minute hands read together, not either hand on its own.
2:47
